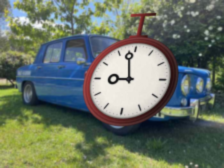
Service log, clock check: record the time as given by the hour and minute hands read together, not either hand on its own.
8:58
